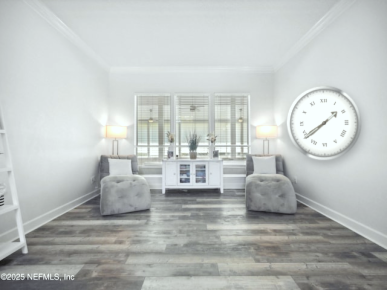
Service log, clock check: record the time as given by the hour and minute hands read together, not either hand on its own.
1:39
